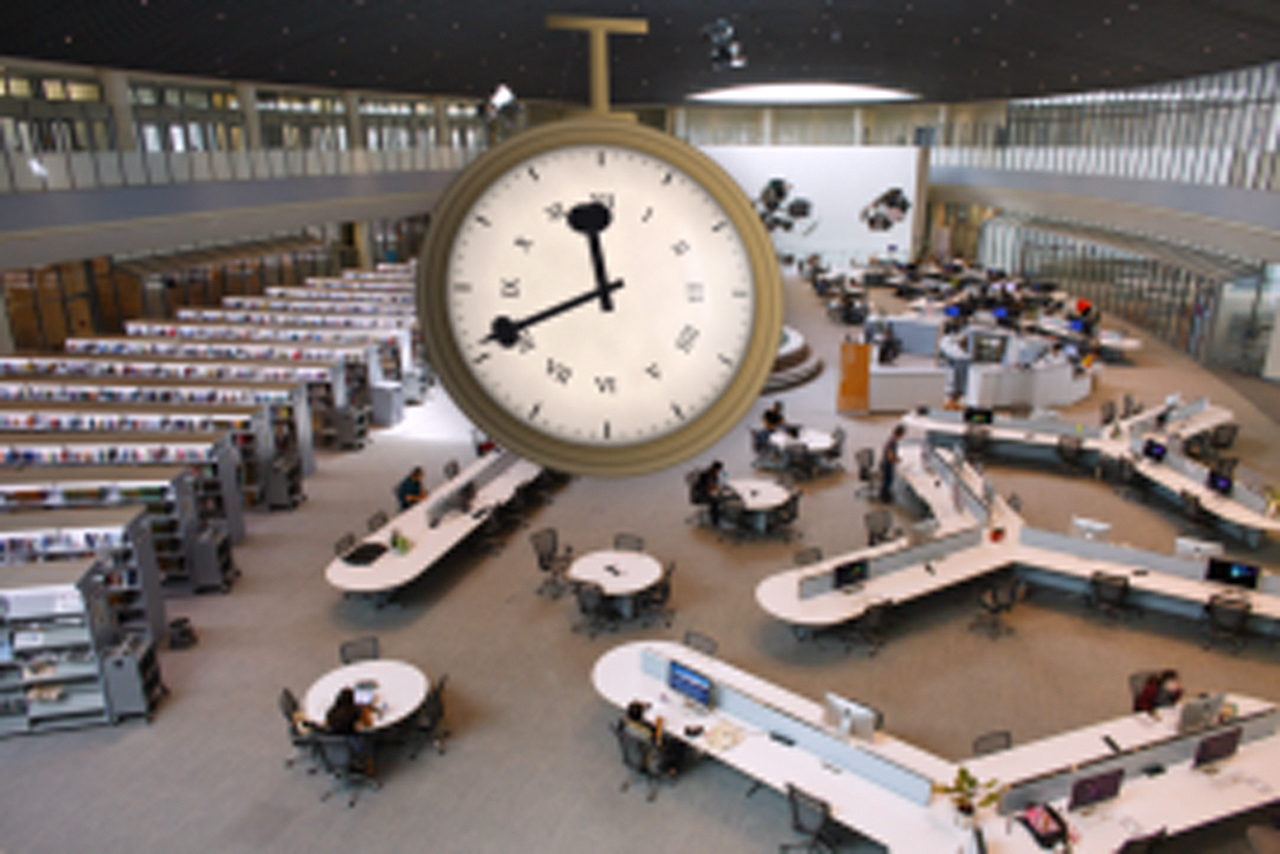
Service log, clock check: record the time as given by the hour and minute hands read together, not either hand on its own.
11:41
